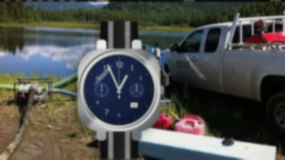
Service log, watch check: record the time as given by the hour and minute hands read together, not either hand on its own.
12:56
